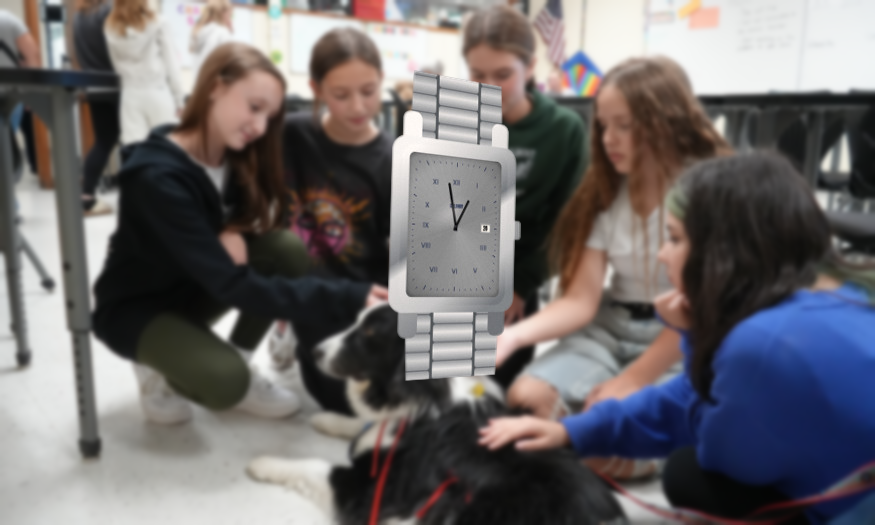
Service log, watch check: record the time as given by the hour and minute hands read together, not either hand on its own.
12:58
